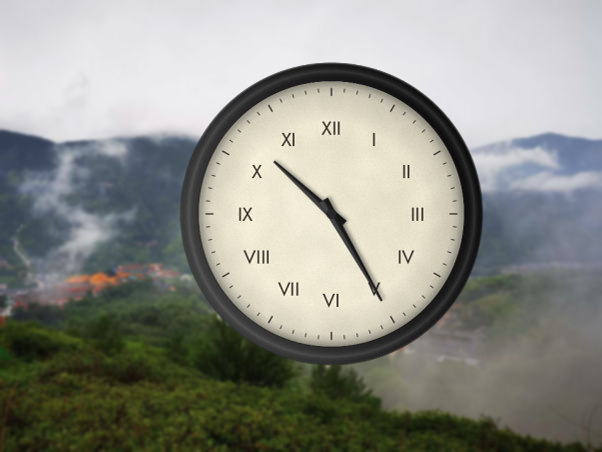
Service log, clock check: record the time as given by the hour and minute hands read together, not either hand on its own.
10:25
